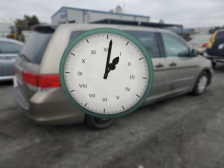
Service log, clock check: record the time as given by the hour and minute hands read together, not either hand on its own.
1:01
